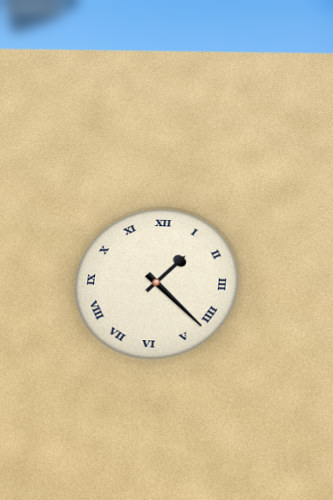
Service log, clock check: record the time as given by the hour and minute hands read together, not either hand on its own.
1:22
